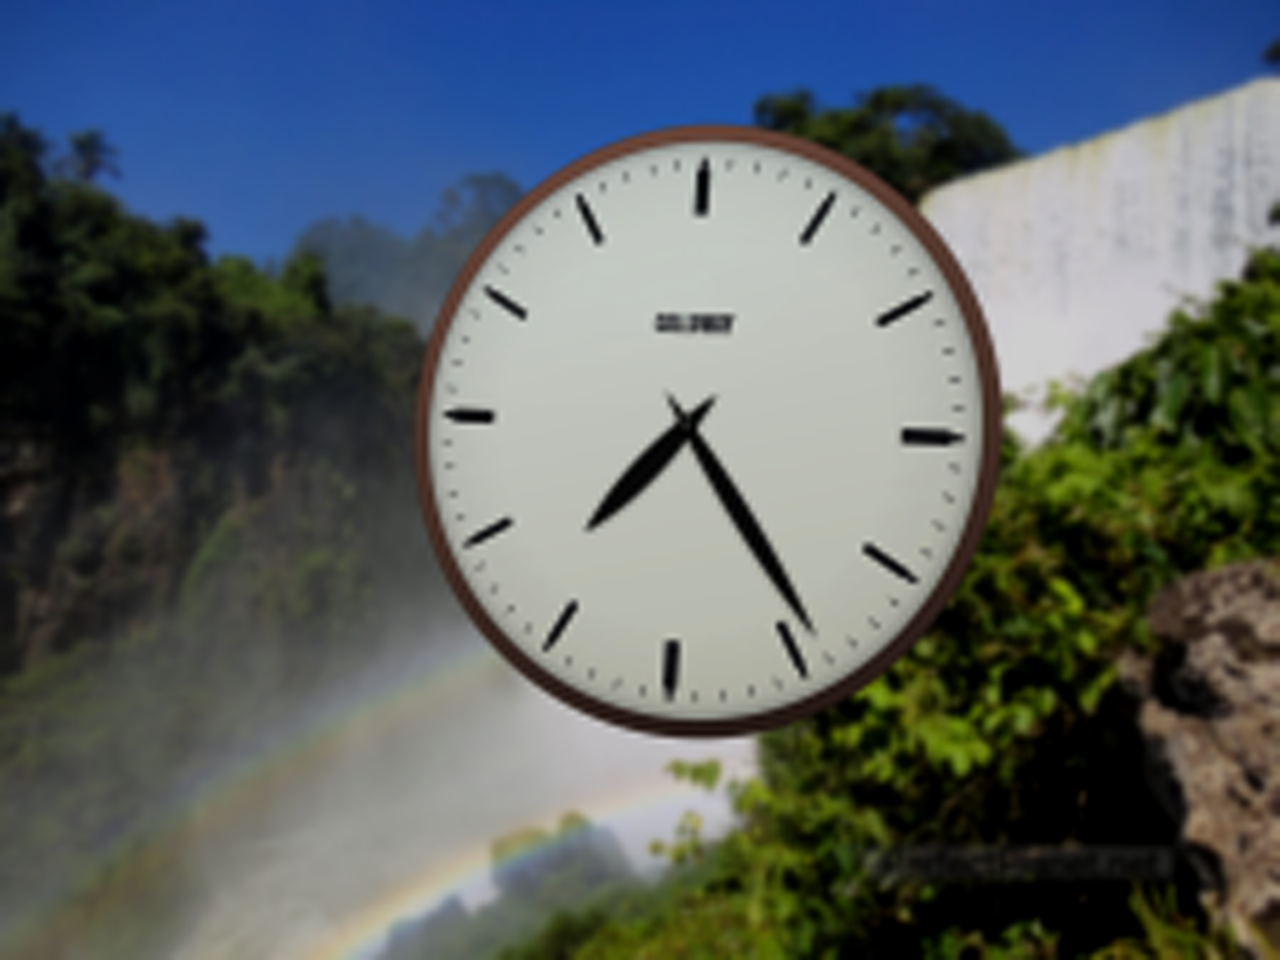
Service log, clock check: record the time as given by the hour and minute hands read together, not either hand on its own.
7:24
